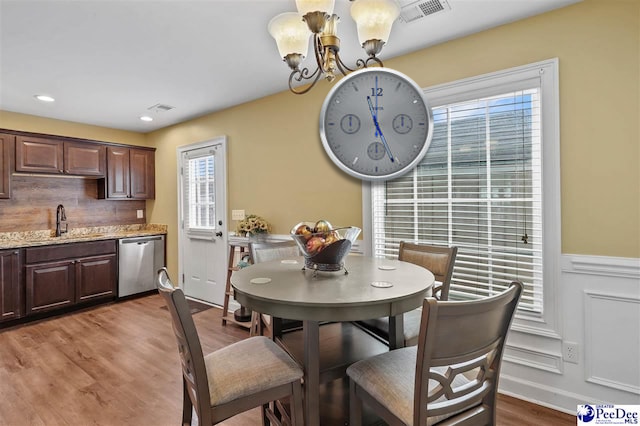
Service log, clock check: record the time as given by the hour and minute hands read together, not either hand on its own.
11:26
